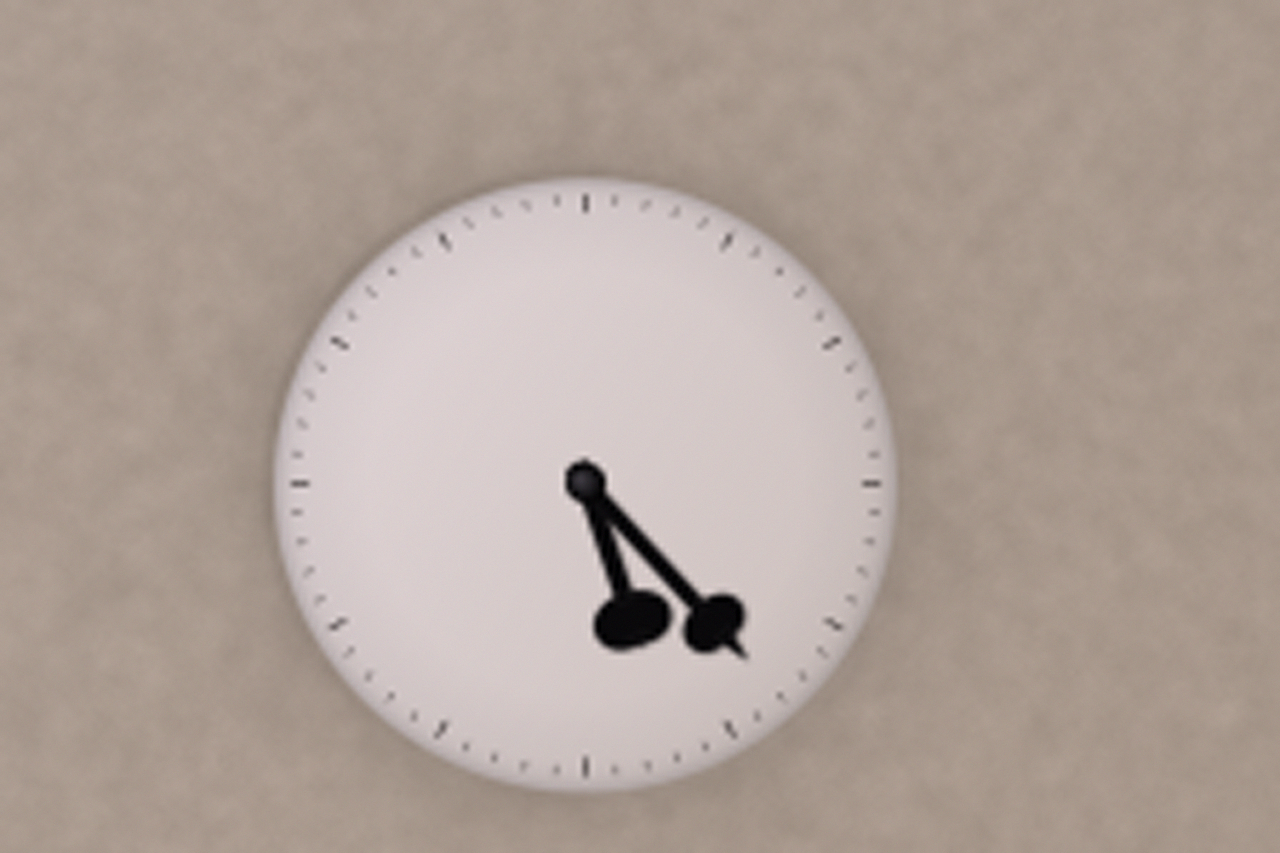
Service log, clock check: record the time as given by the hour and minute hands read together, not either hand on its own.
5:23
